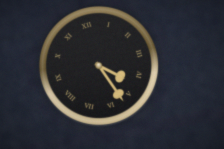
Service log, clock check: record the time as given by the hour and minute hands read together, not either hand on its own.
4:27
